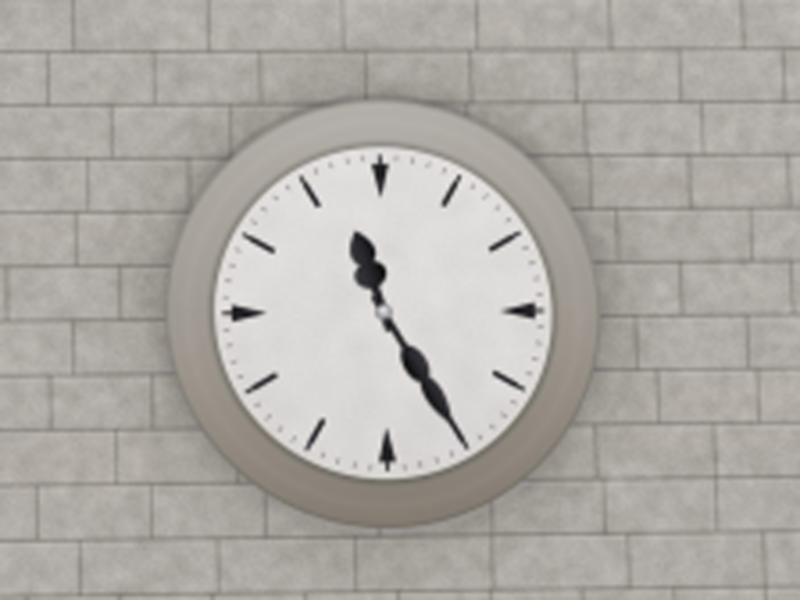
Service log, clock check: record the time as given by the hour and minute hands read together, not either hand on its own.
11:25
